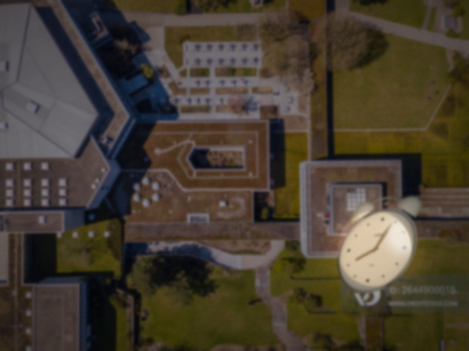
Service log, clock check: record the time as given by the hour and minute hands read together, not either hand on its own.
8:04
